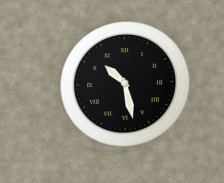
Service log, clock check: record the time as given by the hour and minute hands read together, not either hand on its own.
10:28
